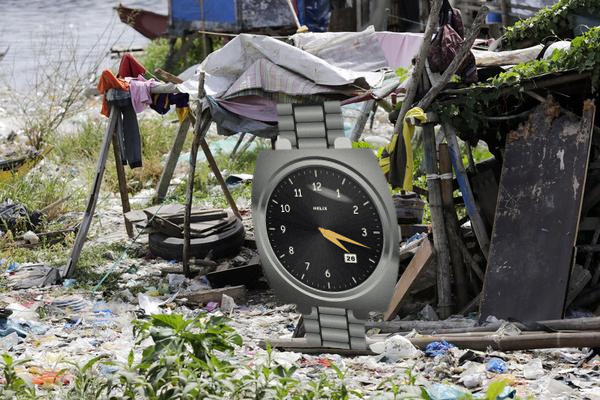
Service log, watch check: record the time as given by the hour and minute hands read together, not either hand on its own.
4:18
